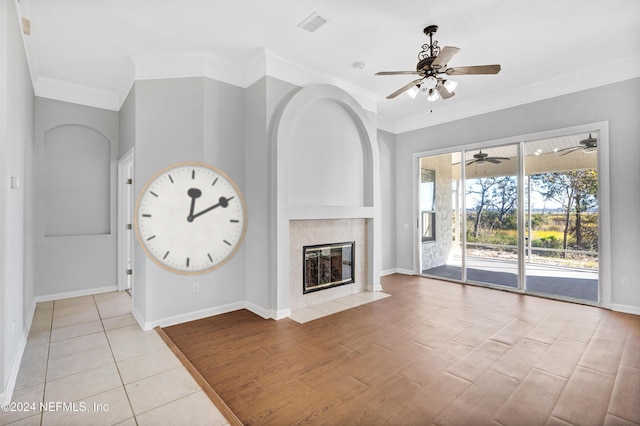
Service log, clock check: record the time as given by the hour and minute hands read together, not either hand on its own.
12:10
